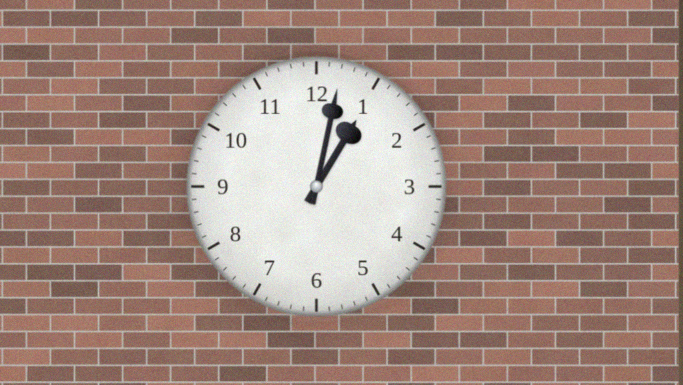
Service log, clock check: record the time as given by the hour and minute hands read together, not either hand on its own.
1:02
